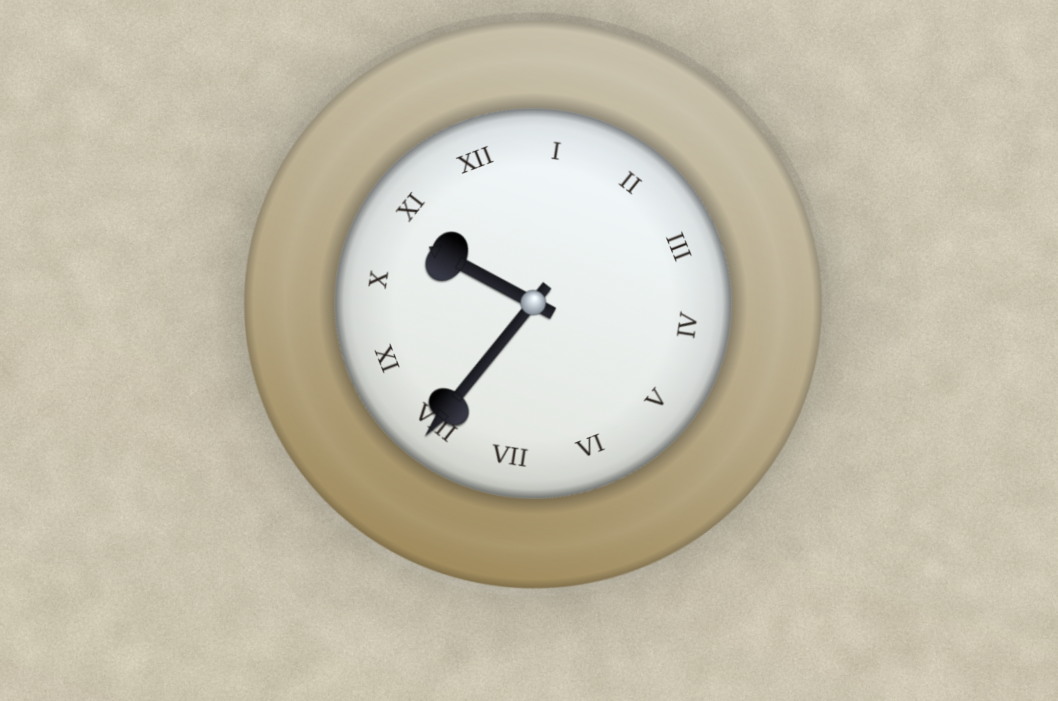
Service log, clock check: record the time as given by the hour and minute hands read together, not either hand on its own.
10:40
